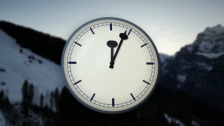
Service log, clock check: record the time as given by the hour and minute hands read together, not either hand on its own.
12:04
